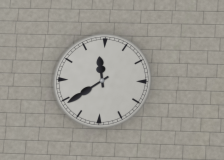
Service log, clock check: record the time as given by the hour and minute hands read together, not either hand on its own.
11:39
